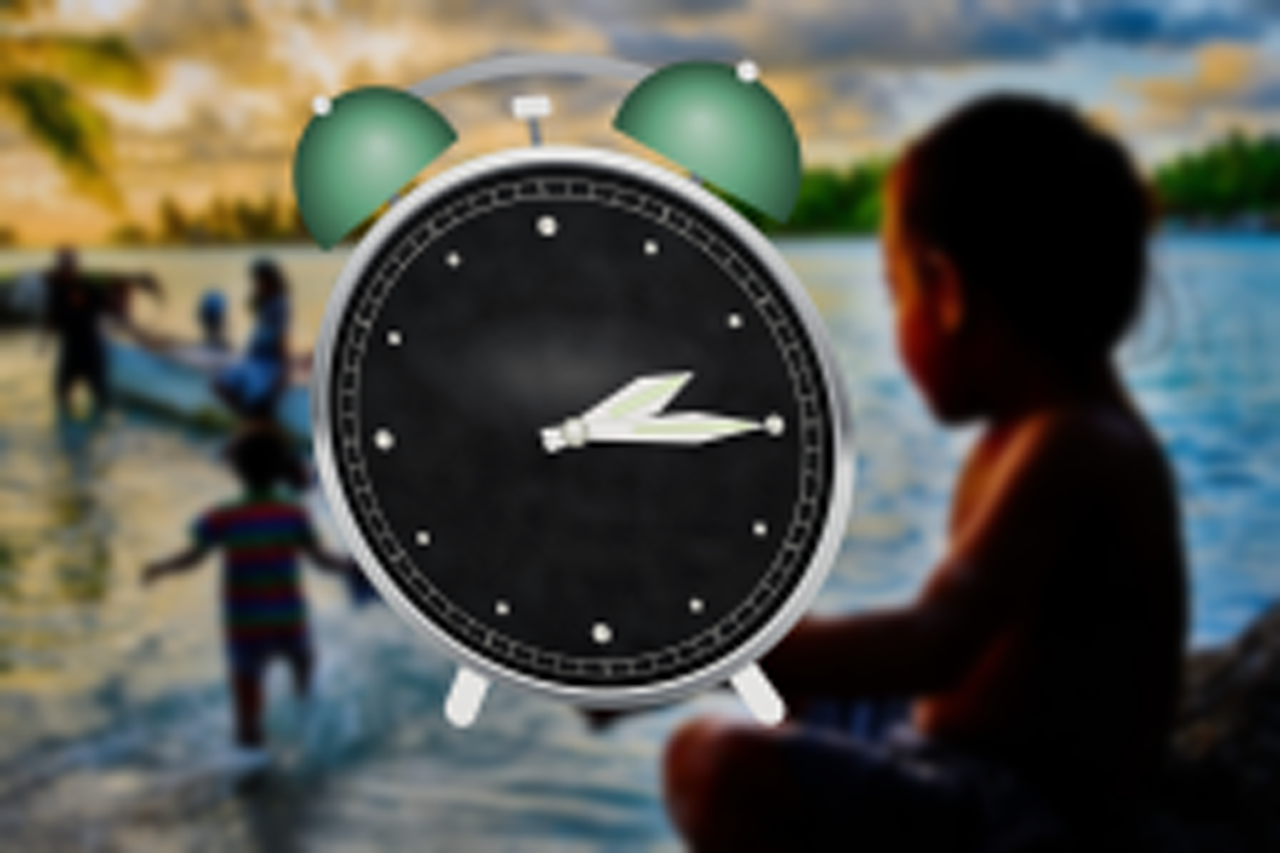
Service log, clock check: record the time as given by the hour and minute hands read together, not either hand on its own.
2:15
